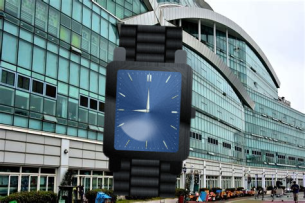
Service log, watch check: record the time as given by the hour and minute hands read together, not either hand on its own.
9:00
